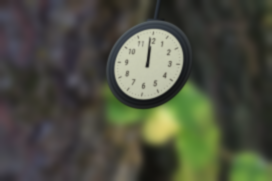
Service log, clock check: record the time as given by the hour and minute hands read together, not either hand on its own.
11:59
